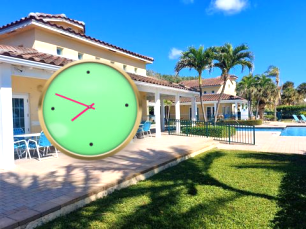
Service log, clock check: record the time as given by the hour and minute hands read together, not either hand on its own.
7:49
